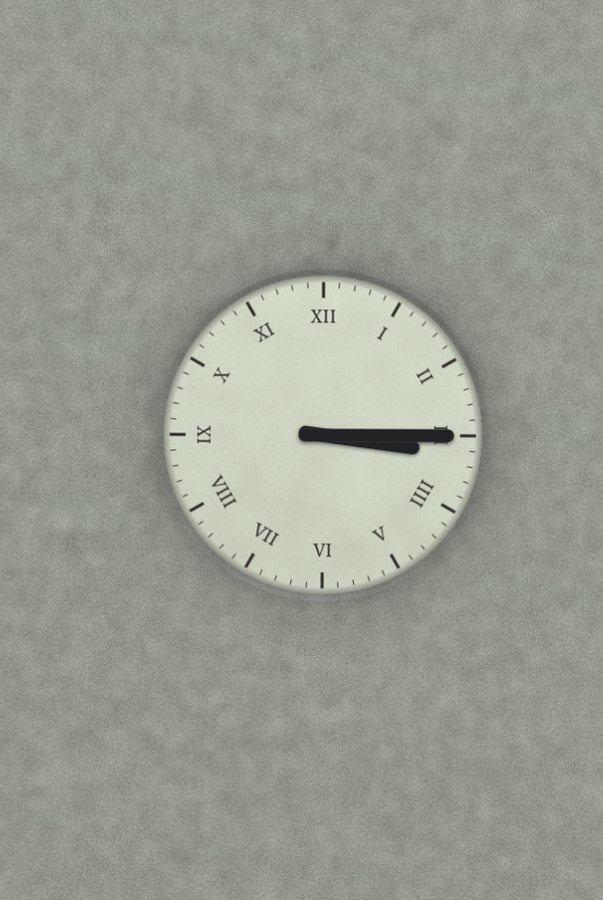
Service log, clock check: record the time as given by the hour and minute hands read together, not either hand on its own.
3:15
